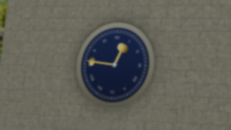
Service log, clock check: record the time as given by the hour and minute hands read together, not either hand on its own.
12:46
